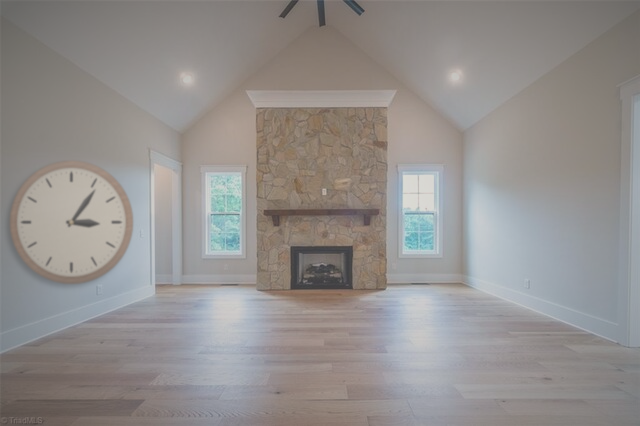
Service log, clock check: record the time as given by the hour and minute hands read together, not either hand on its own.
3:06
